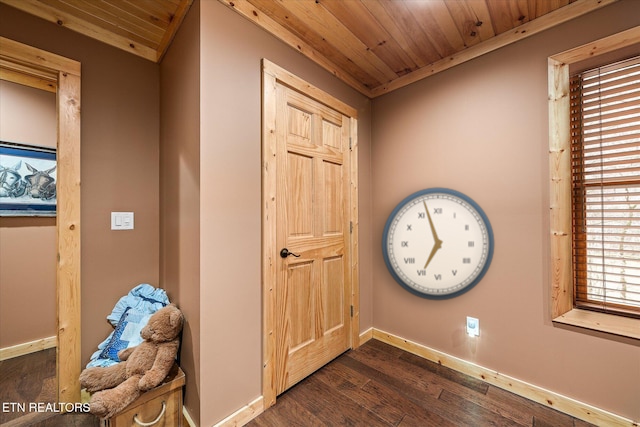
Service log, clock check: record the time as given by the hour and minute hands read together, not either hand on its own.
6:57
